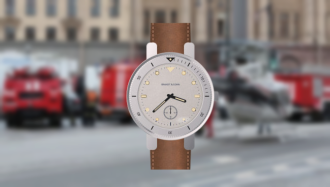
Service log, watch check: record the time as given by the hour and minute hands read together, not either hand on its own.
3:38
